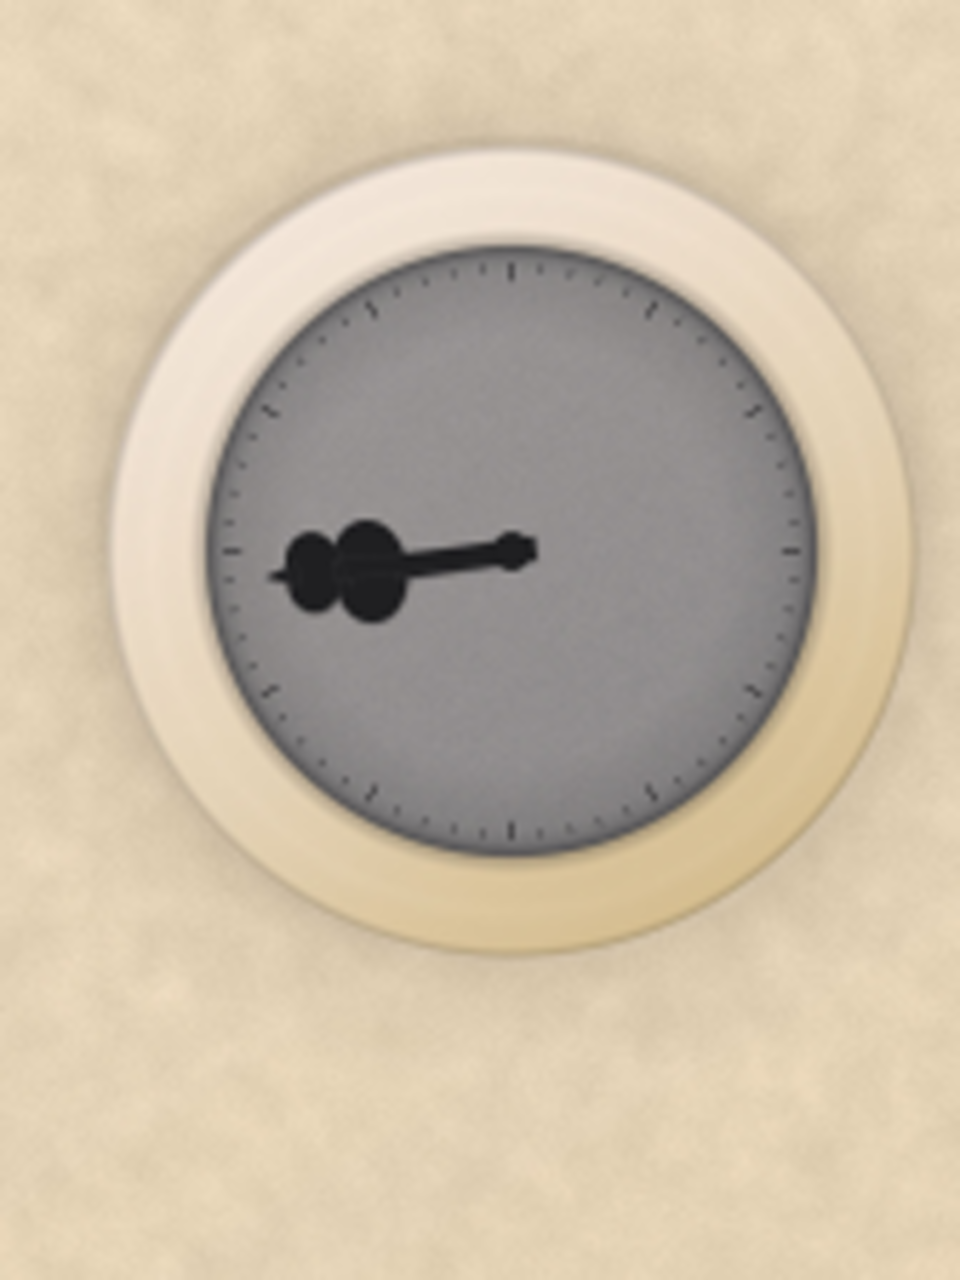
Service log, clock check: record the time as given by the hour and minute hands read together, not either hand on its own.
8:44
